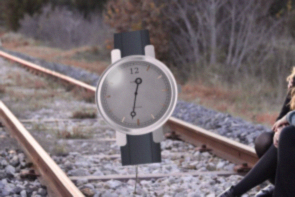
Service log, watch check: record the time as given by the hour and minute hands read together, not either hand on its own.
12:32
